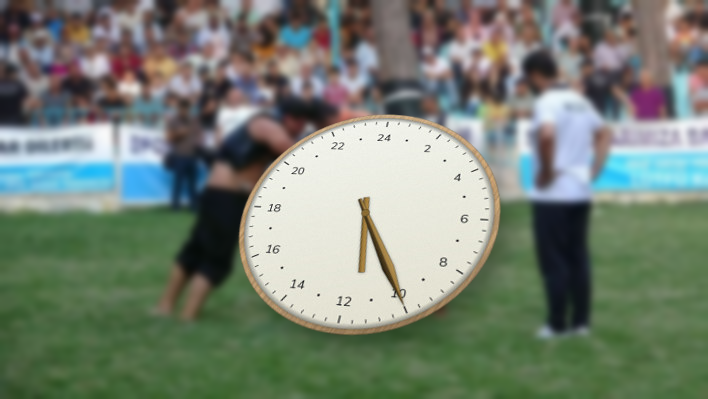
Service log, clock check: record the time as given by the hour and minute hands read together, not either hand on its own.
11:25
